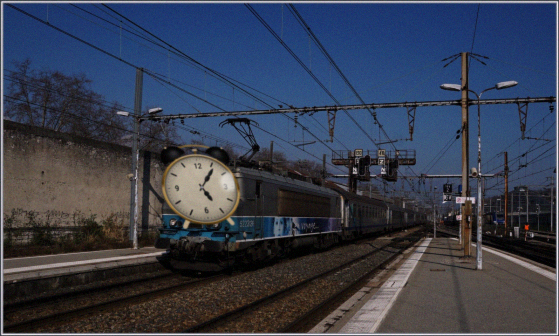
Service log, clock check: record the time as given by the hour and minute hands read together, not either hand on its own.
5:06
